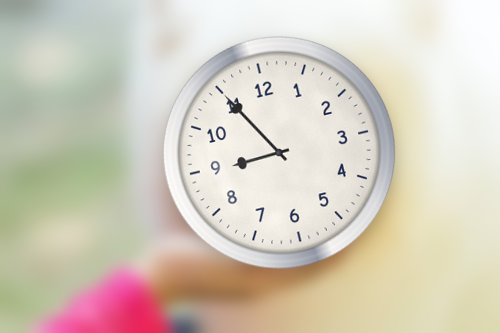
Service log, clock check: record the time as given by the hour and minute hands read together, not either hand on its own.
8:55
